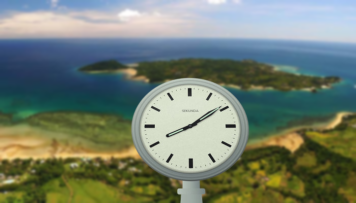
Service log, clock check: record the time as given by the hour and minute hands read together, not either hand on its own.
8:09
